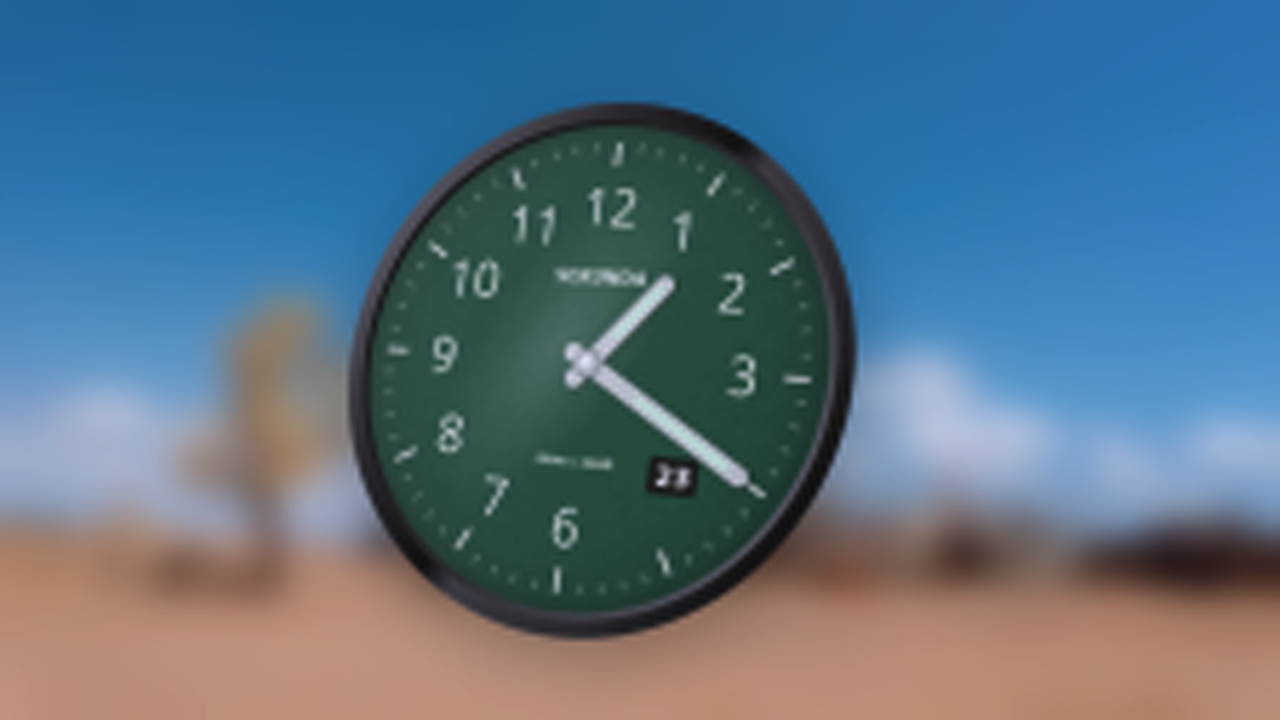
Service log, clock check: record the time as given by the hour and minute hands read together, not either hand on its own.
1:20
